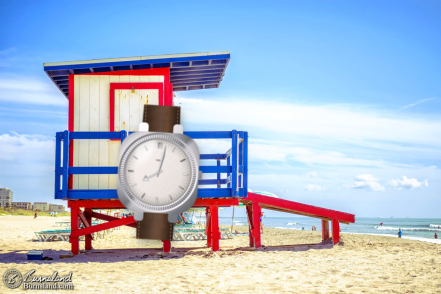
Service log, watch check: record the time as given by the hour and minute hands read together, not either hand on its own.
8:02
